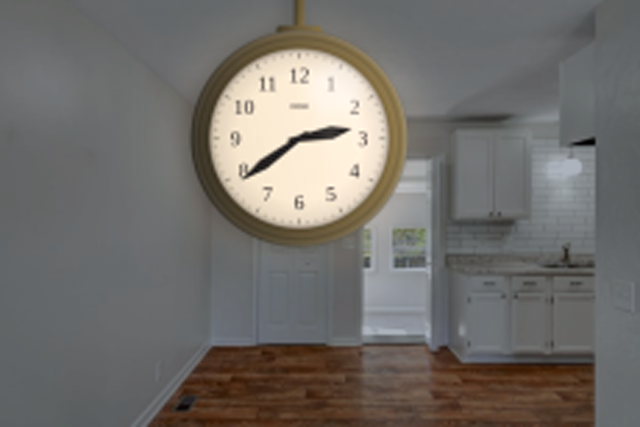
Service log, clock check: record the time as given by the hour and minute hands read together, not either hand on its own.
2:39
